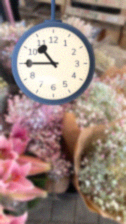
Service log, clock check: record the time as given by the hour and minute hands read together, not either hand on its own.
10:45
